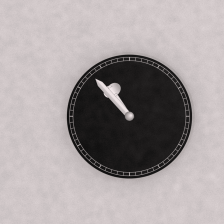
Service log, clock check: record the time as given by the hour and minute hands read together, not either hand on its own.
10:53
